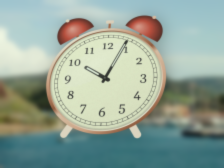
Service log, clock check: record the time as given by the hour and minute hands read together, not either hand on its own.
10:04
